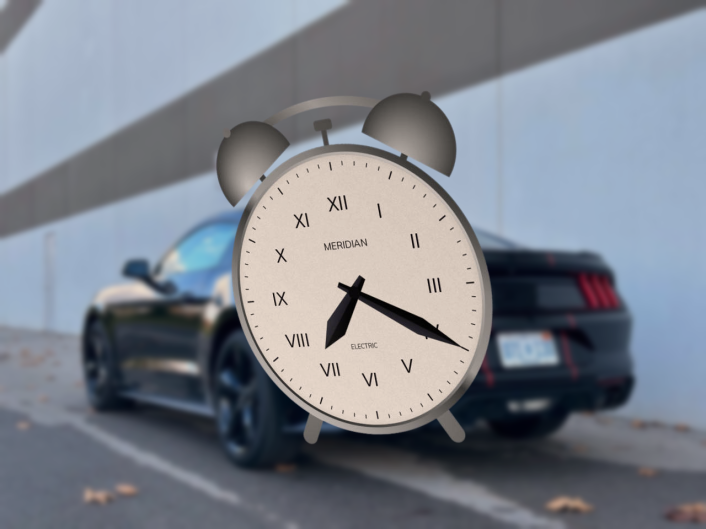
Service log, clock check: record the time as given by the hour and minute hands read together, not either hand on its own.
7:20
